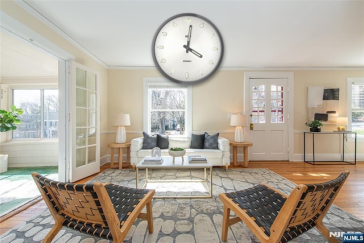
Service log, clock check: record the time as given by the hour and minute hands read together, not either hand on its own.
4:01
